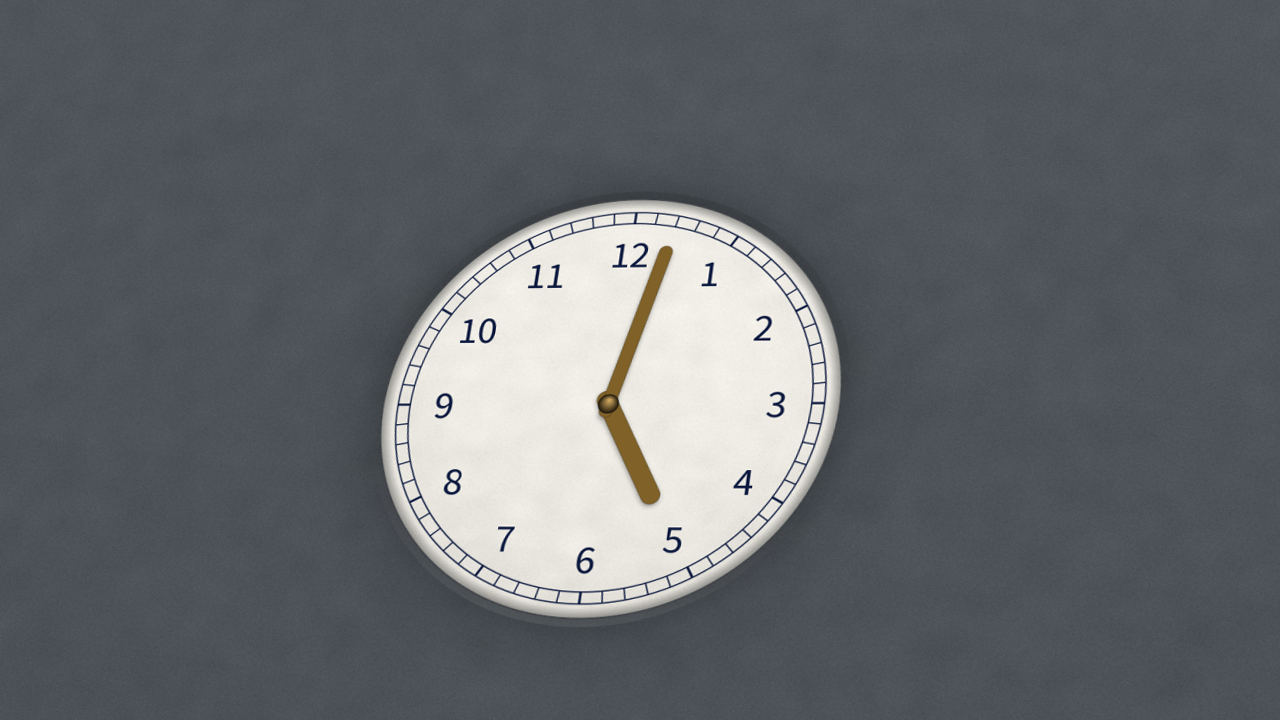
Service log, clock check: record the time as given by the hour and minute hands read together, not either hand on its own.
5:02
